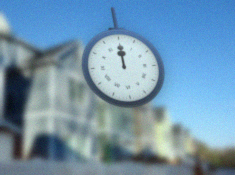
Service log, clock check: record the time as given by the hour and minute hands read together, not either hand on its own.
12:00
